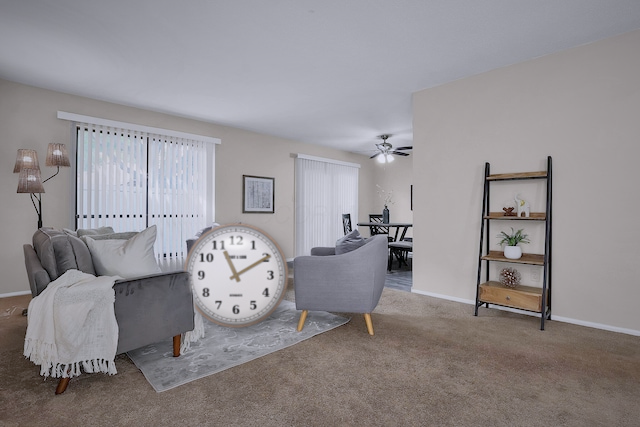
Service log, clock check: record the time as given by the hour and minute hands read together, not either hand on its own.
11:10
